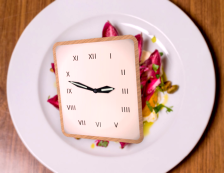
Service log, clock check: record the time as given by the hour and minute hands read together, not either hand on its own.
2:48
